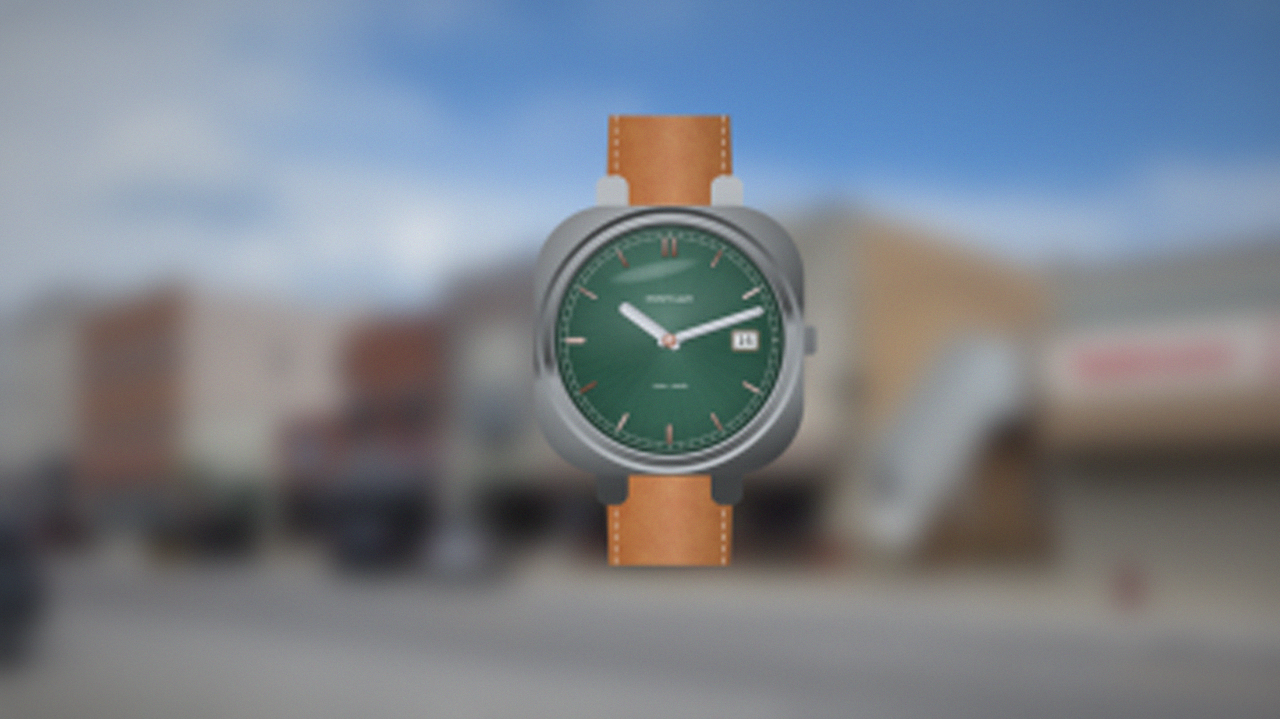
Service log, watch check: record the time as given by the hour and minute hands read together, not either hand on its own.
10:12
